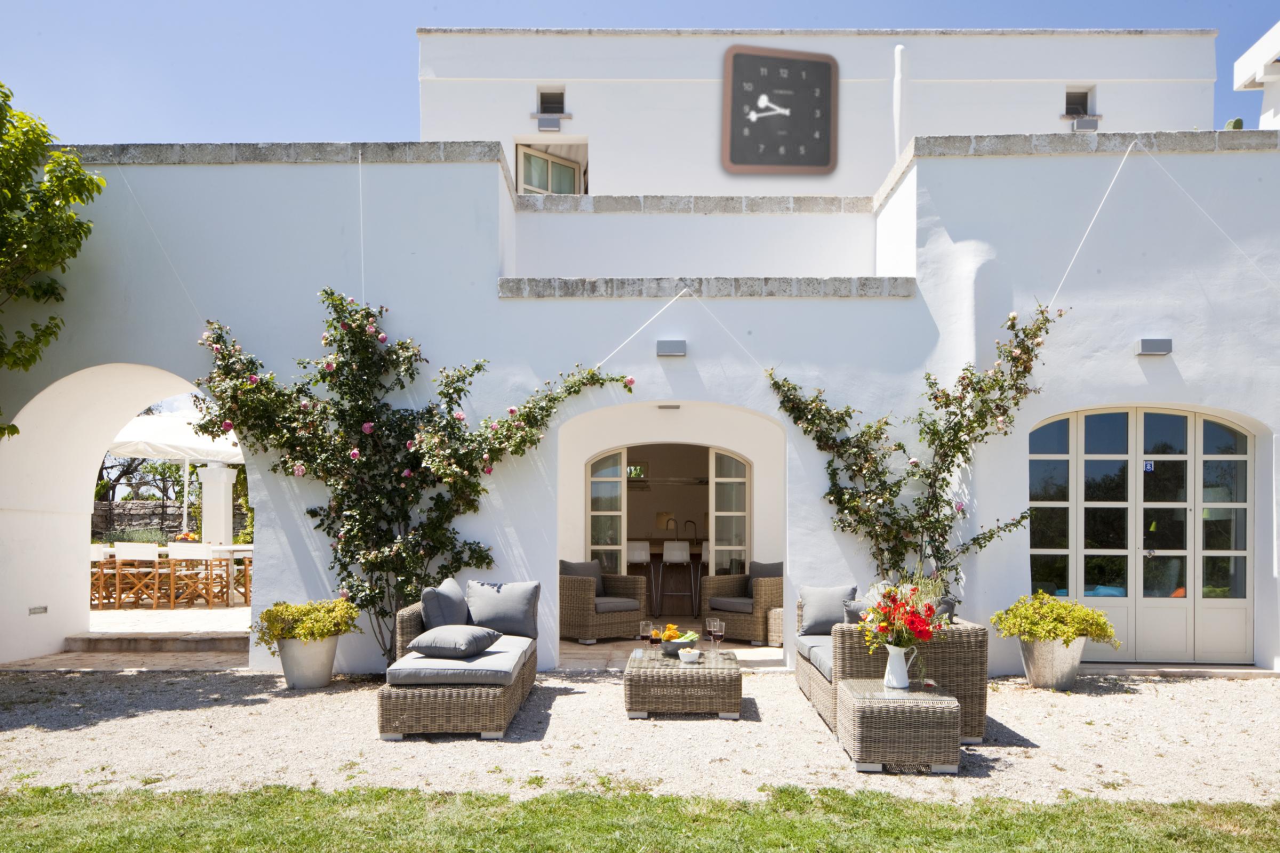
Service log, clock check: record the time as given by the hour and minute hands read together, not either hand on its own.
9:43
